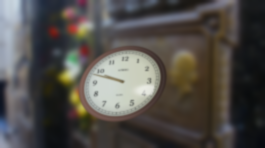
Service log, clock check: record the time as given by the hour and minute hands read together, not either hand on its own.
9:48
